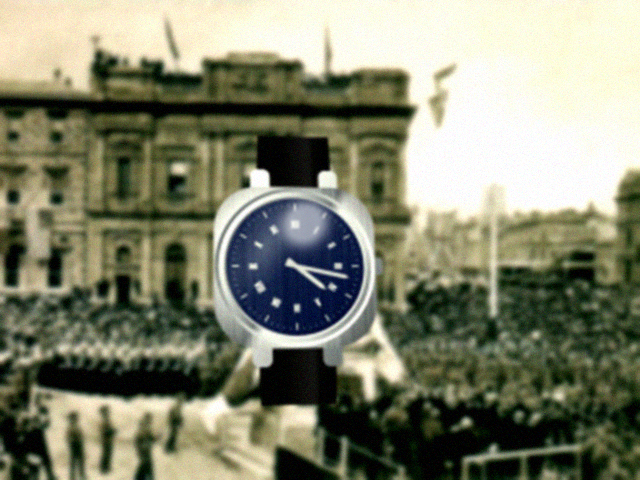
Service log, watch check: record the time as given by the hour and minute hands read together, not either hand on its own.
4:17
